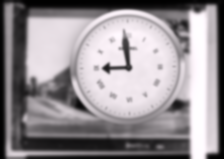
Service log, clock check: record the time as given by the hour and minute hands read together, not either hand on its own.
8:59
